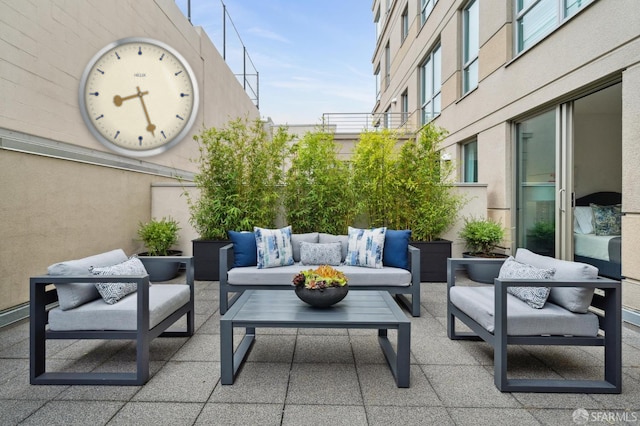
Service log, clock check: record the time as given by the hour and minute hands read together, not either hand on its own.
8:27
